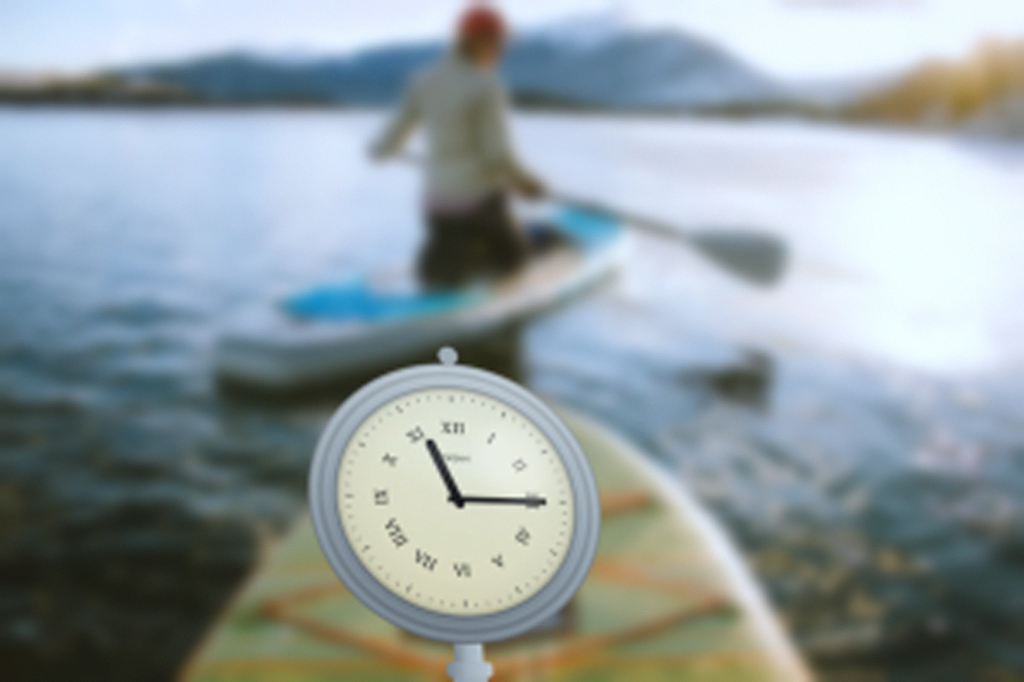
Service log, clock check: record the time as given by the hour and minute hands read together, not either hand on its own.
11:15
